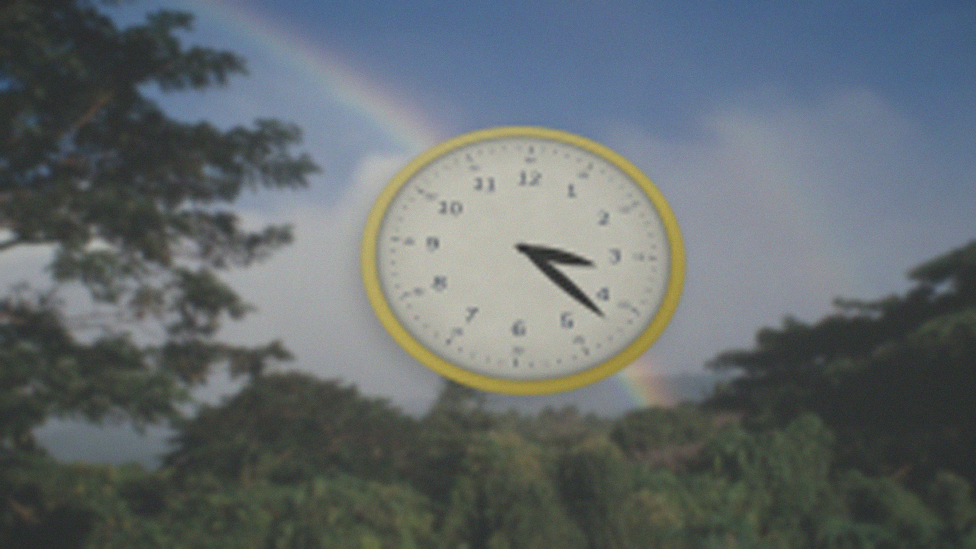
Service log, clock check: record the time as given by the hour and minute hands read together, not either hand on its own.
3:22
